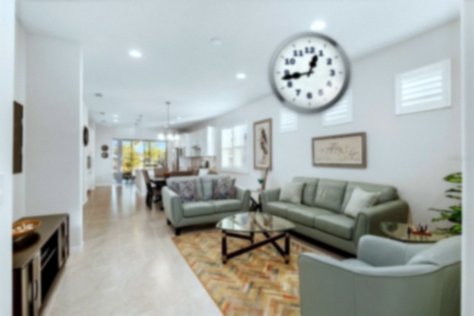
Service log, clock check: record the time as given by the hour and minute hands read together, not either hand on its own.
12:43
